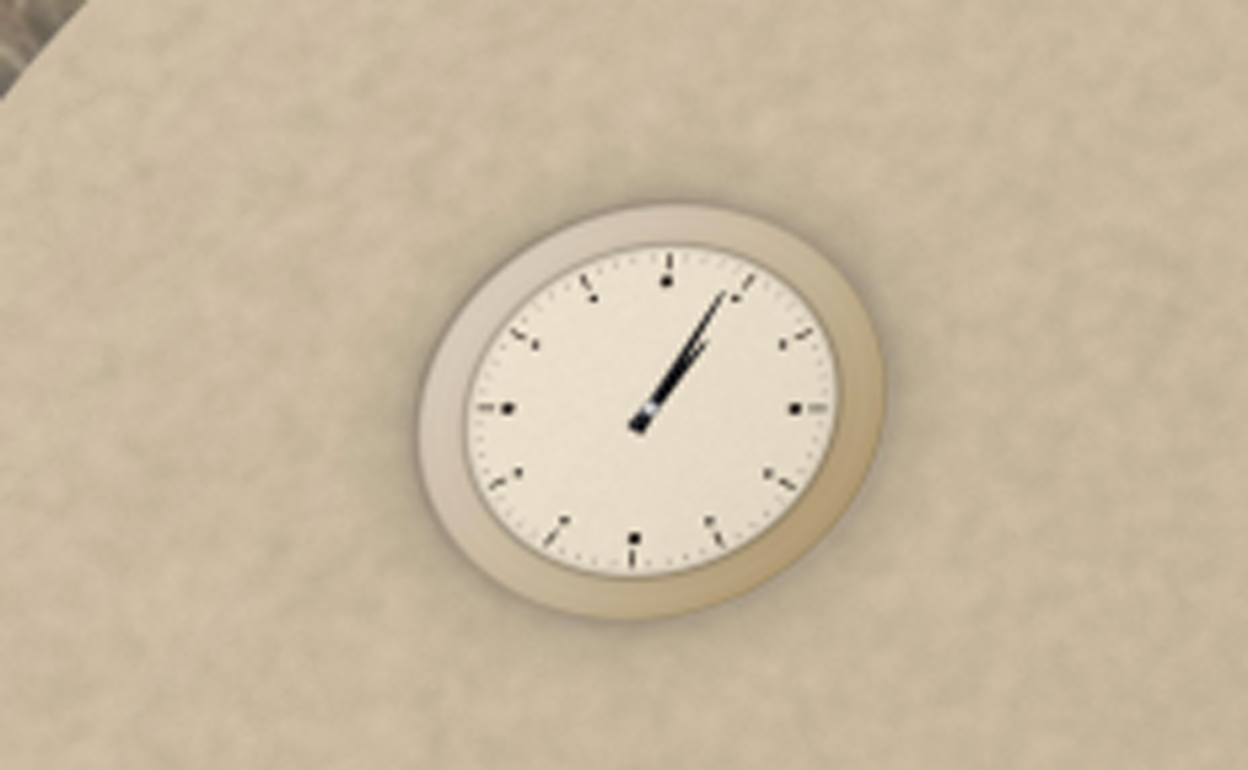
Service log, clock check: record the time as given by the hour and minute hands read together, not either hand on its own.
1:04
